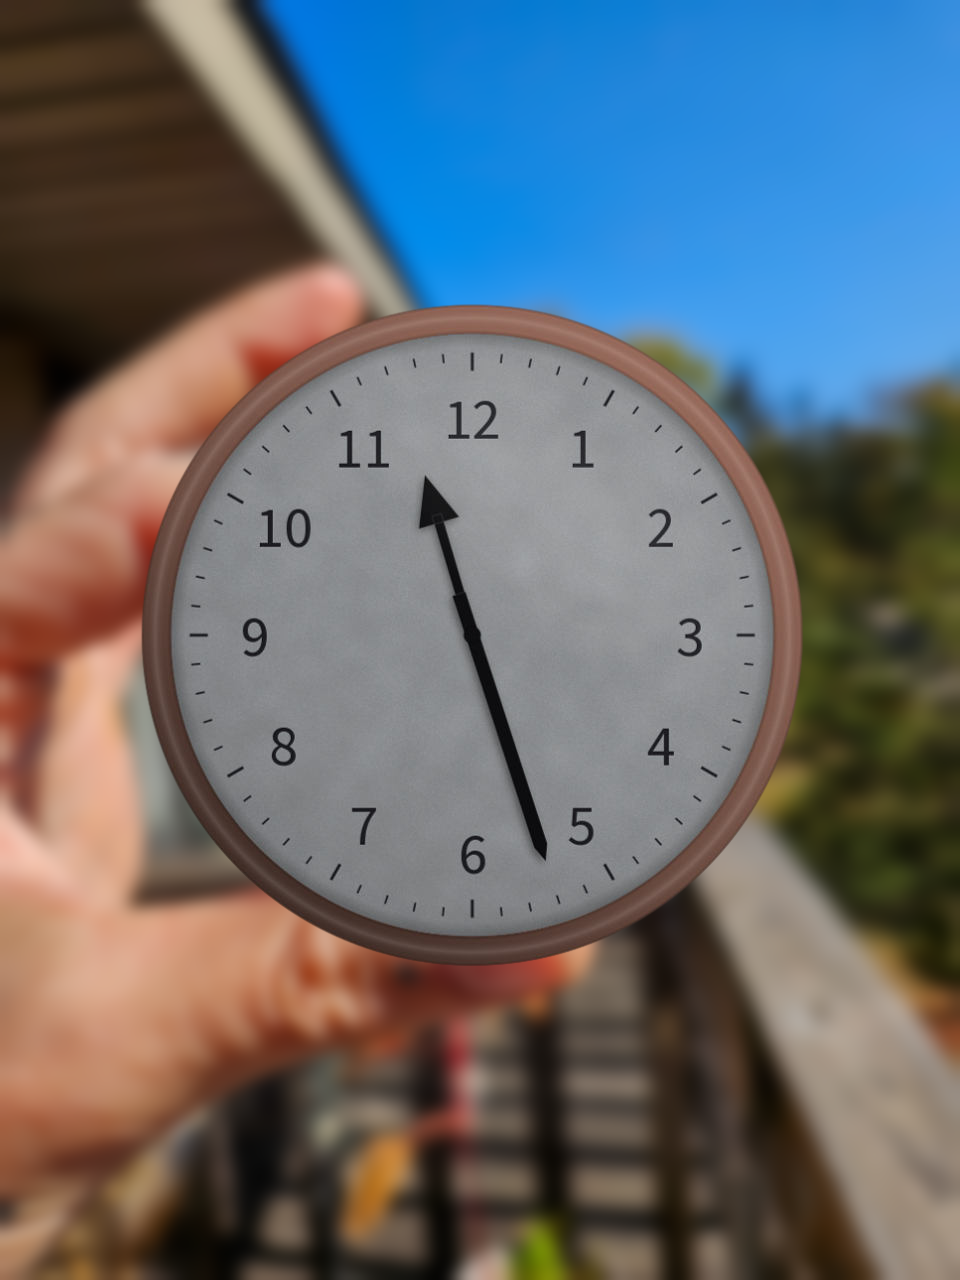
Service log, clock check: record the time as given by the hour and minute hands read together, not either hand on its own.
11:27
